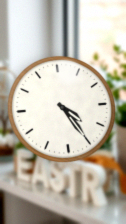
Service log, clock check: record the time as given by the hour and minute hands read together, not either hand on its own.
4:25
